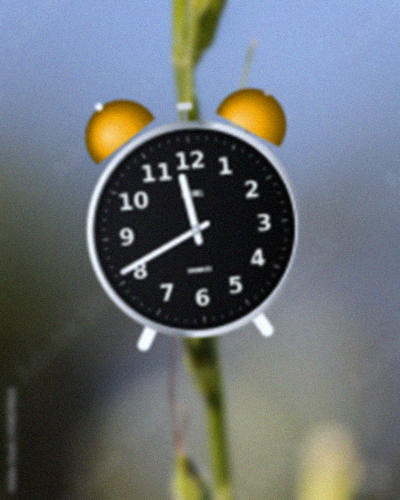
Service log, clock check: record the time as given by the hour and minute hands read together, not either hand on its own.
11:41
